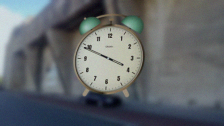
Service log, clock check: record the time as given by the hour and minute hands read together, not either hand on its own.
3:49
